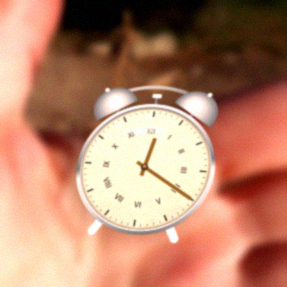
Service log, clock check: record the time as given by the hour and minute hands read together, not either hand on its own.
12:20
